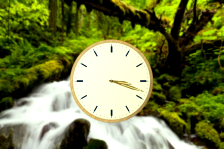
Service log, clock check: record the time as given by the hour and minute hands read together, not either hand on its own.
3:18
